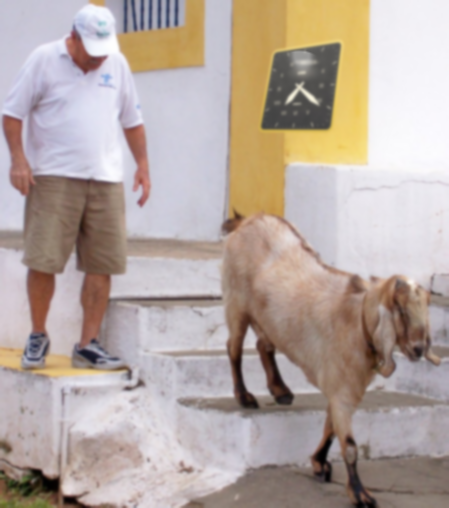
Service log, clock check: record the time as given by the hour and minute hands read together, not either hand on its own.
7:21
